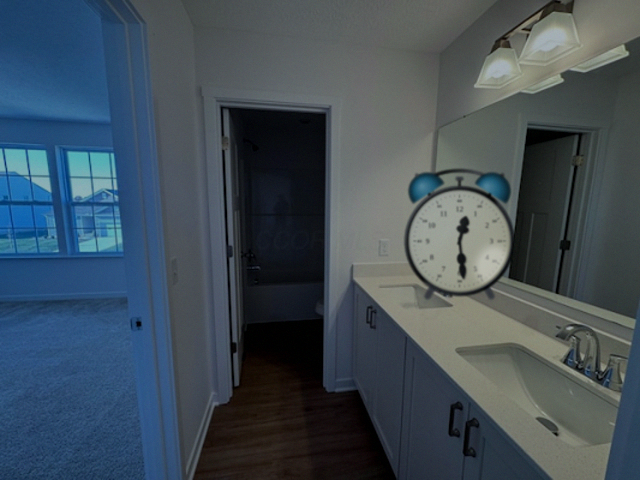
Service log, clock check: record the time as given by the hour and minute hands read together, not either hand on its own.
12:29
